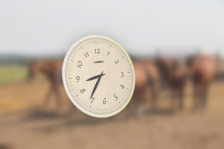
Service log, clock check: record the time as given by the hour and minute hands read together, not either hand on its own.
8:36
